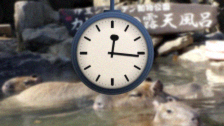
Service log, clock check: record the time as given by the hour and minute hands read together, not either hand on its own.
12:16
